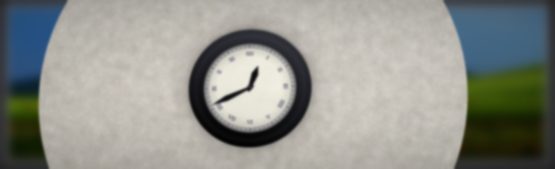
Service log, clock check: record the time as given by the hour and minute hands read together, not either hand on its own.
12:41
